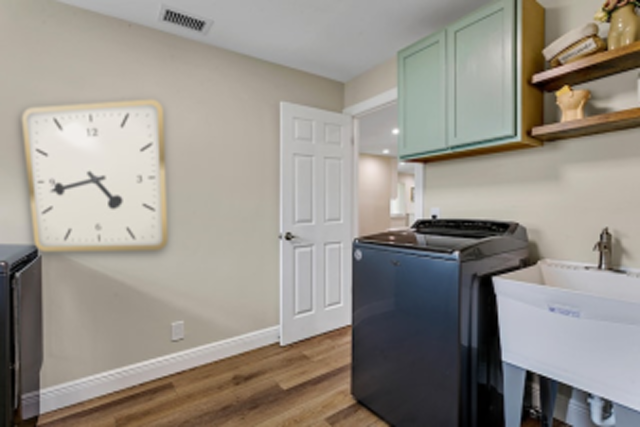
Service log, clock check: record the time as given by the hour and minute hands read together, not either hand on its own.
4:43
